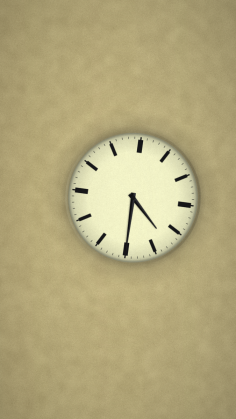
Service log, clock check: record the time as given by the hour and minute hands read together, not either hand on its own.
4:30
